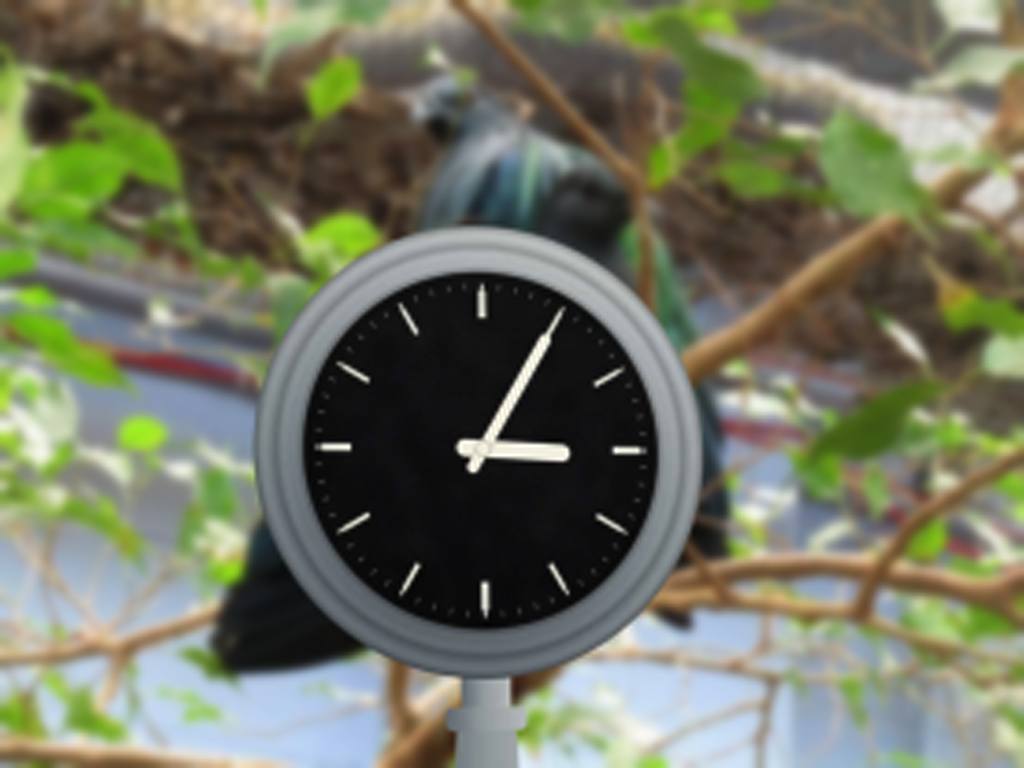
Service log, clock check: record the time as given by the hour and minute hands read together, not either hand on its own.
3:05
